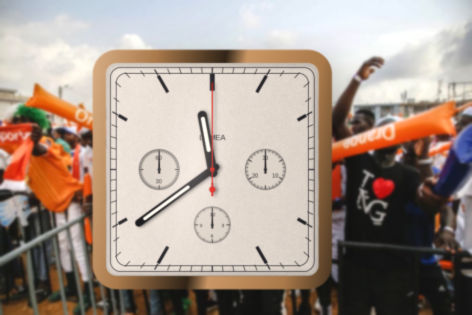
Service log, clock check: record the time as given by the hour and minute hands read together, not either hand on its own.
11:39
